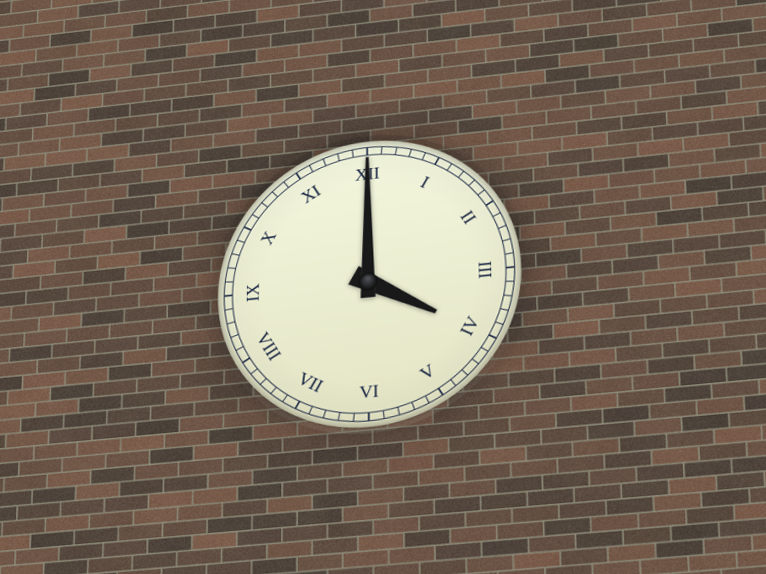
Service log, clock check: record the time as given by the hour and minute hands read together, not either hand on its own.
4:00
